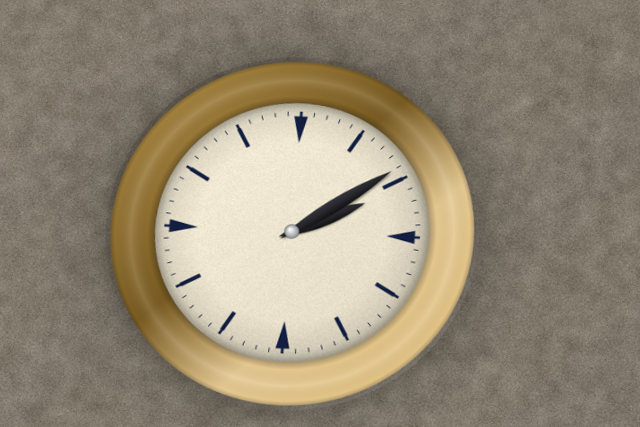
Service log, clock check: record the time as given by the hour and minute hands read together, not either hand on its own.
2:09
